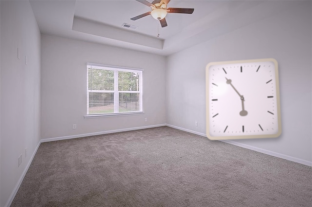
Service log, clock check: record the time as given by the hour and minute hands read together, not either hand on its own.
5:54
